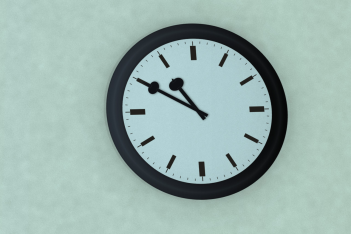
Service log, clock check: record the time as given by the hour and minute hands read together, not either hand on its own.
10:50
